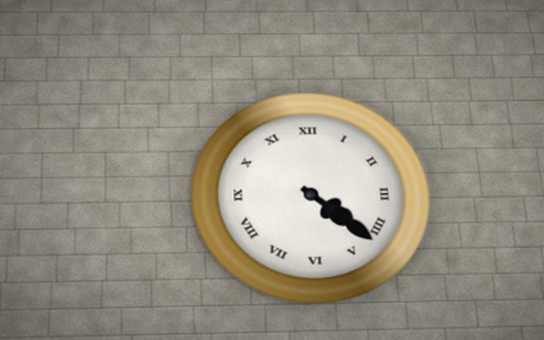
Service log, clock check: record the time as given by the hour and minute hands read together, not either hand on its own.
4:22
